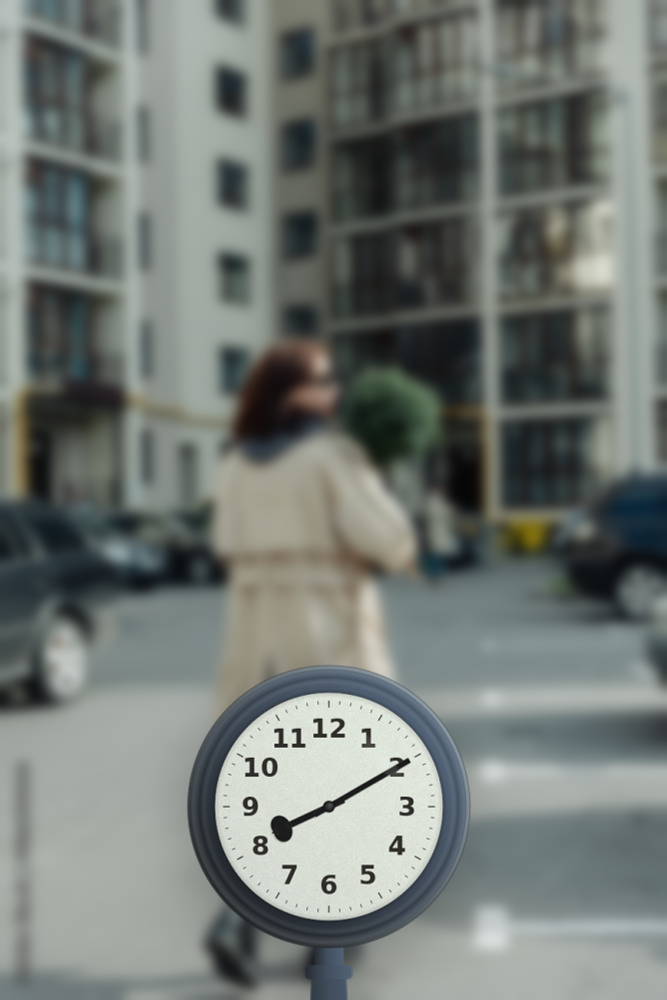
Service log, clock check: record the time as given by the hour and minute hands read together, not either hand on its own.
8:10
